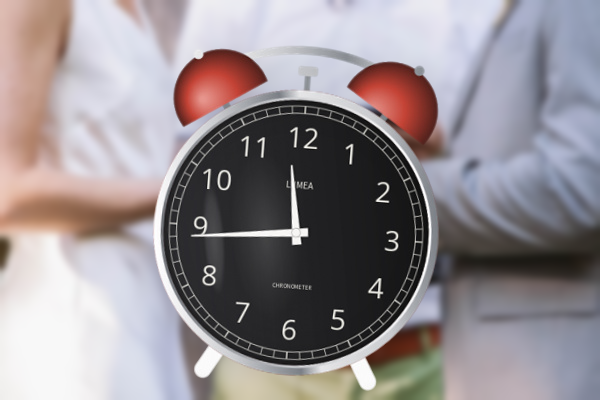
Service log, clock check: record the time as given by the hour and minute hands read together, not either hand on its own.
11:44
